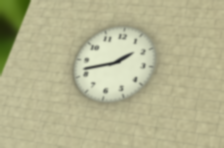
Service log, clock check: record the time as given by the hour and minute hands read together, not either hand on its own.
1:42
